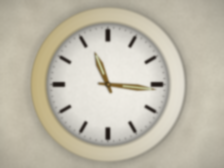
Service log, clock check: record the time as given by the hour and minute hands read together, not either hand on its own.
11:16
